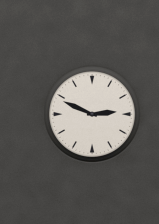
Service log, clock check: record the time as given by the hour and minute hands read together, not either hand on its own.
2:49
